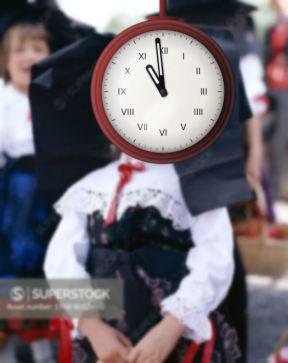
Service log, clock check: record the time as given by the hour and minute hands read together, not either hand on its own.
10:59
